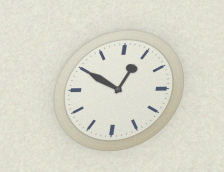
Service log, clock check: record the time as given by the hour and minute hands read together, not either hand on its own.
12:50
